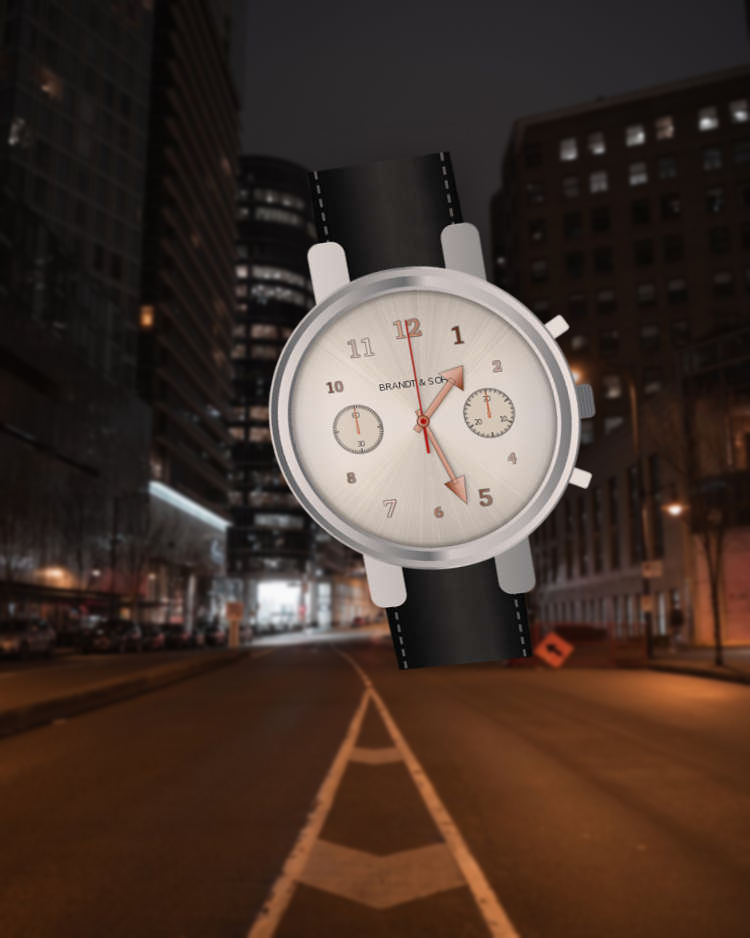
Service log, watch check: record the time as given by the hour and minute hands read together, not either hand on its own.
1:27
